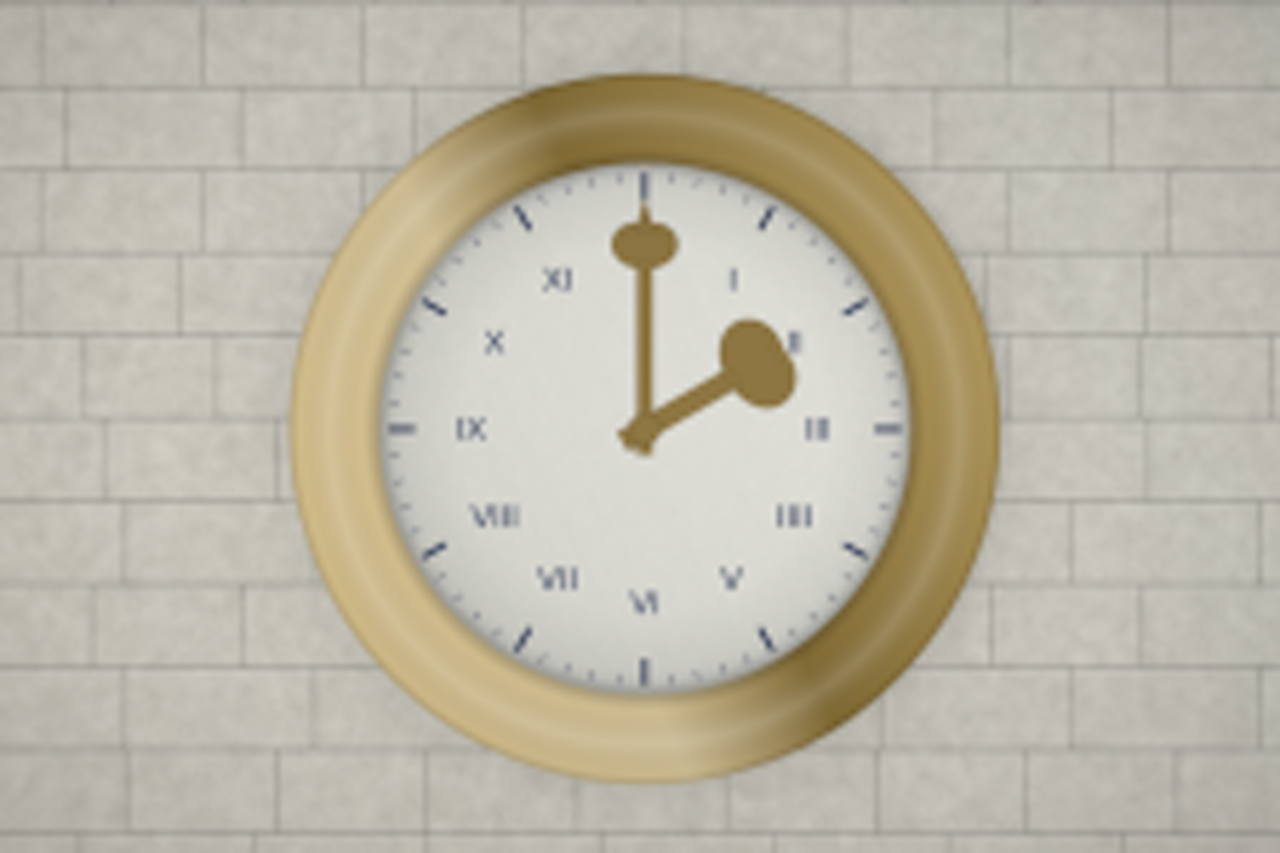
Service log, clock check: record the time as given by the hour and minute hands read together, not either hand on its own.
2:00
